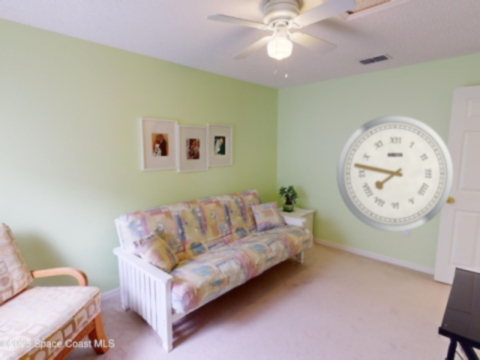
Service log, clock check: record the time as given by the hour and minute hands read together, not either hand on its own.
7:47
